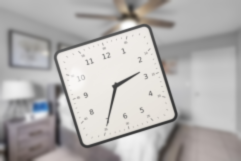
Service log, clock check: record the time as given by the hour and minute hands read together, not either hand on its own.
2:35
